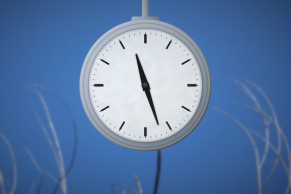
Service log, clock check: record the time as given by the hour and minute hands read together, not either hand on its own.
11:27
